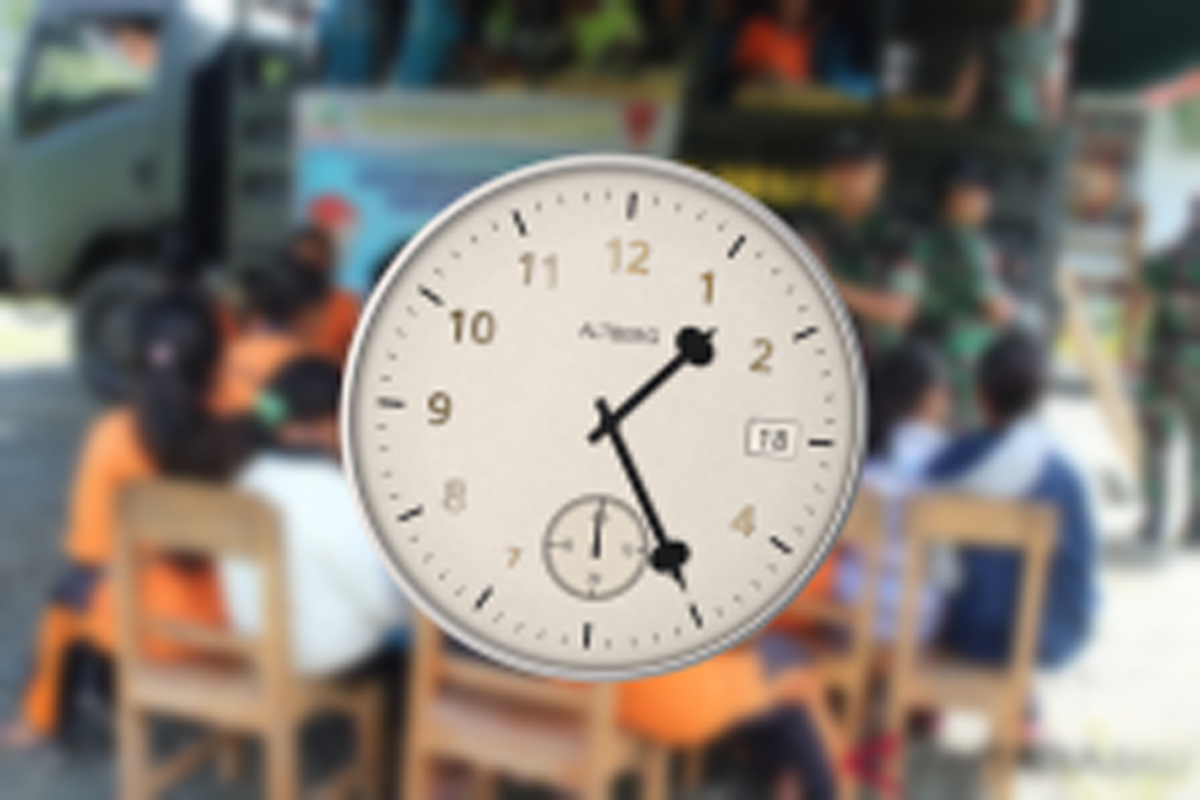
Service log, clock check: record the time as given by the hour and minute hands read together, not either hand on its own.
1:25
